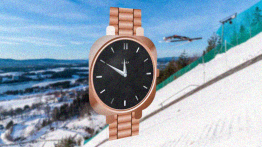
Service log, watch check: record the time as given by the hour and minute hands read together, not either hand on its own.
11:50
